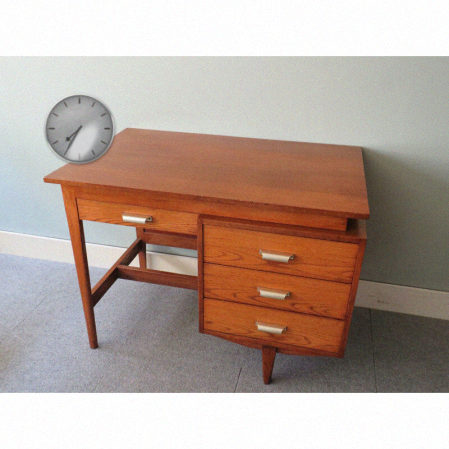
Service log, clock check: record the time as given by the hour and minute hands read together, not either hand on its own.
7:35
